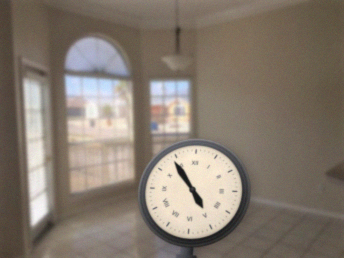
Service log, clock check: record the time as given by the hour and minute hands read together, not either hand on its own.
4:54
